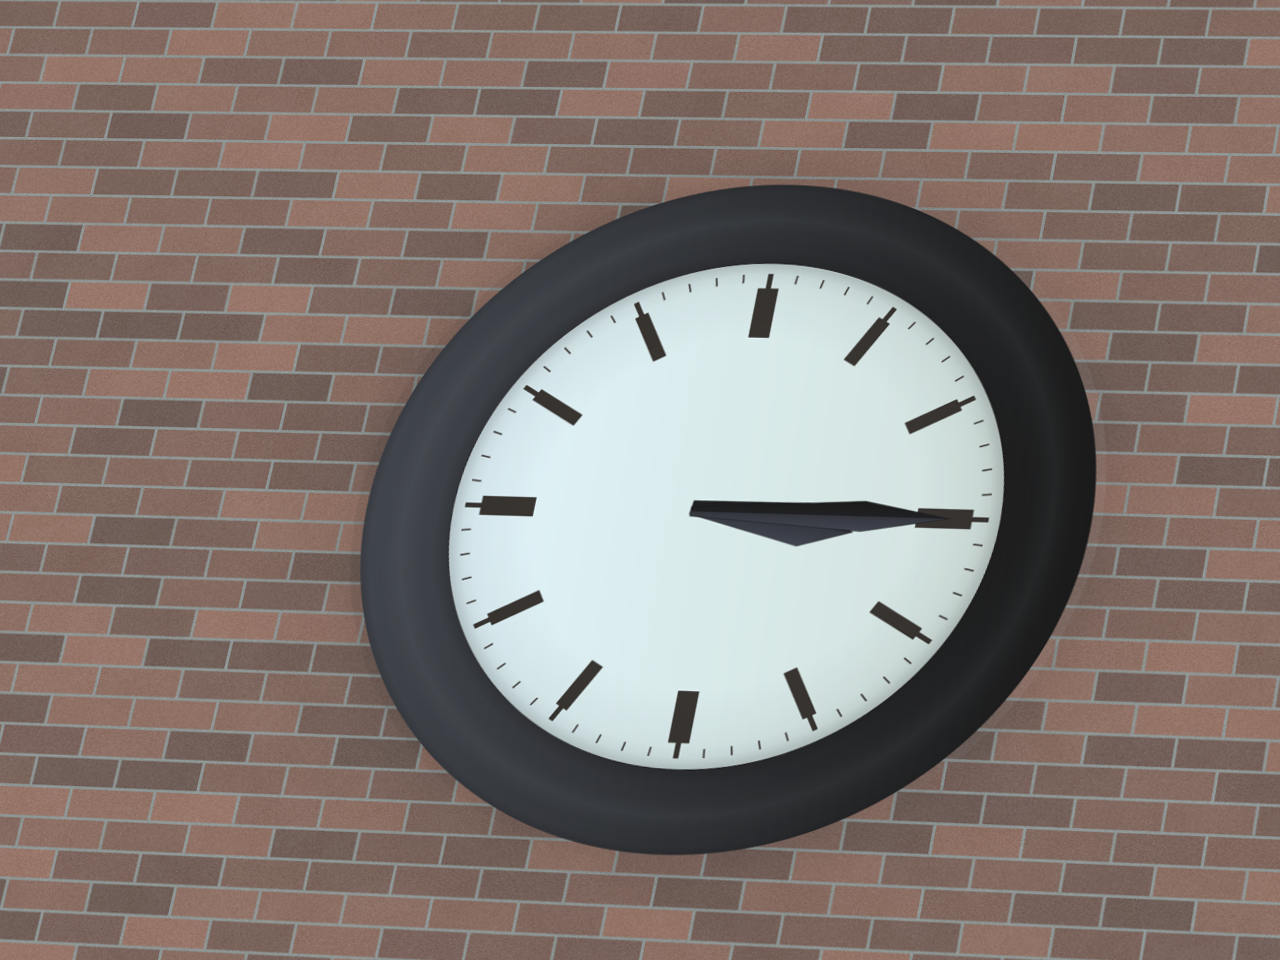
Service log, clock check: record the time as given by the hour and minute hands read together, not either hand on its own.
3:15
